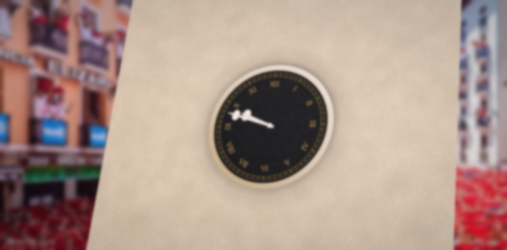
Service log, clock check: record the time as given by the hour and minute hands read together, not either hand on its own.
9:48
